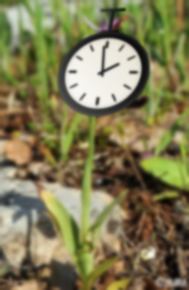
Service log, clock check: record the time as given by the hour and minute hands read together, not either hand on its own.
1:59
